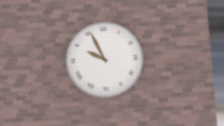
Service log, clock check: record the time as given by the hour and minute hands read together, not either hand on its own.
9:56
